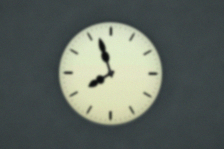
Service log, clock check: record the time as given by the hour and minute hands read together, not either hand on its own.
7:57
